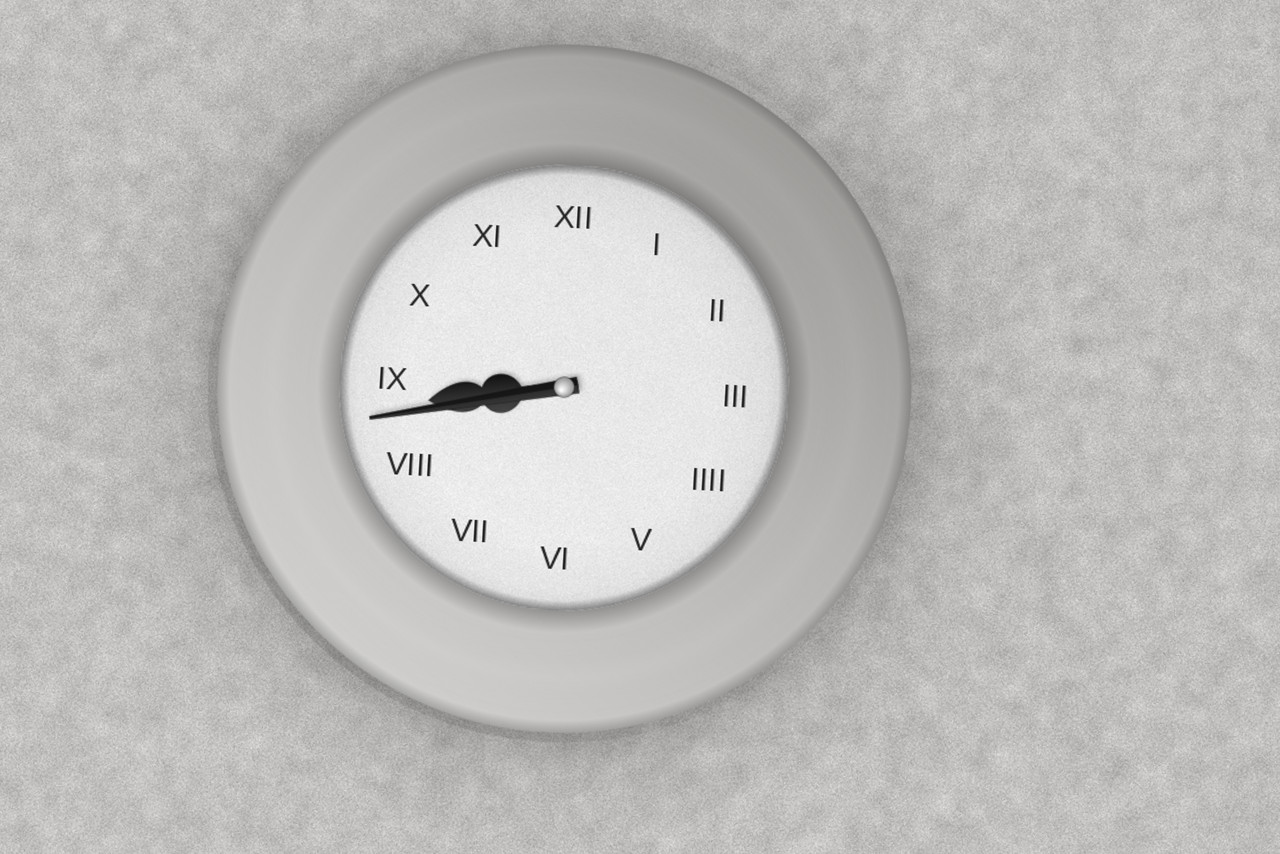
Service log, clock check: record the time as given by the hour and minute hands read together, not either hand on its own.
8:43
